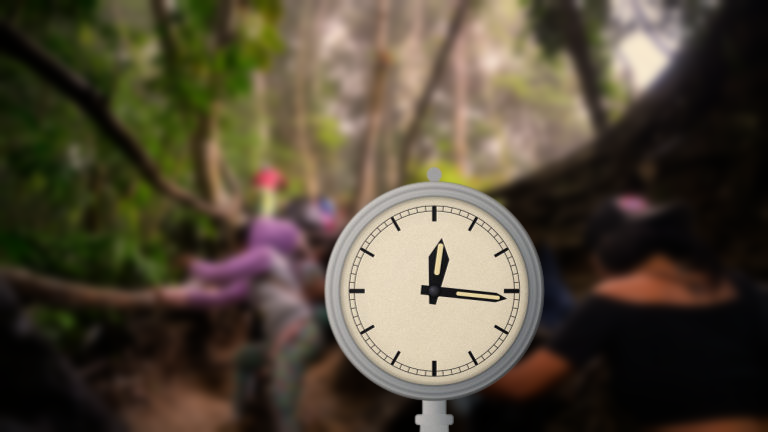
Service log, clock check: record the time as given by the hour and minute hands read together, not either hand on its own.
12:16
